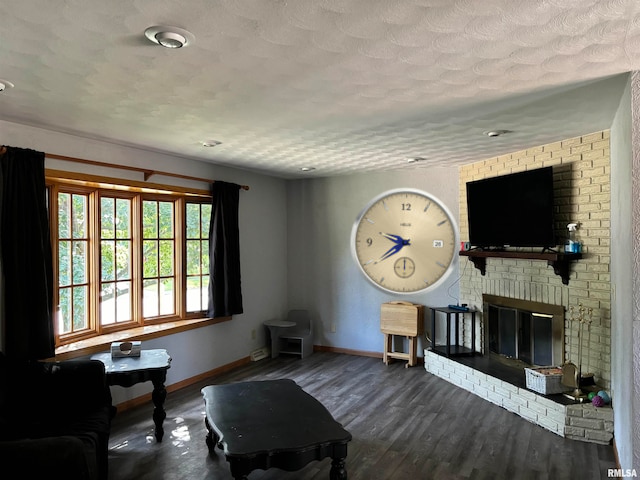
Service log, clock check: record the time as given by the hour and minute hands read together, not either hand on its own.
9:39
